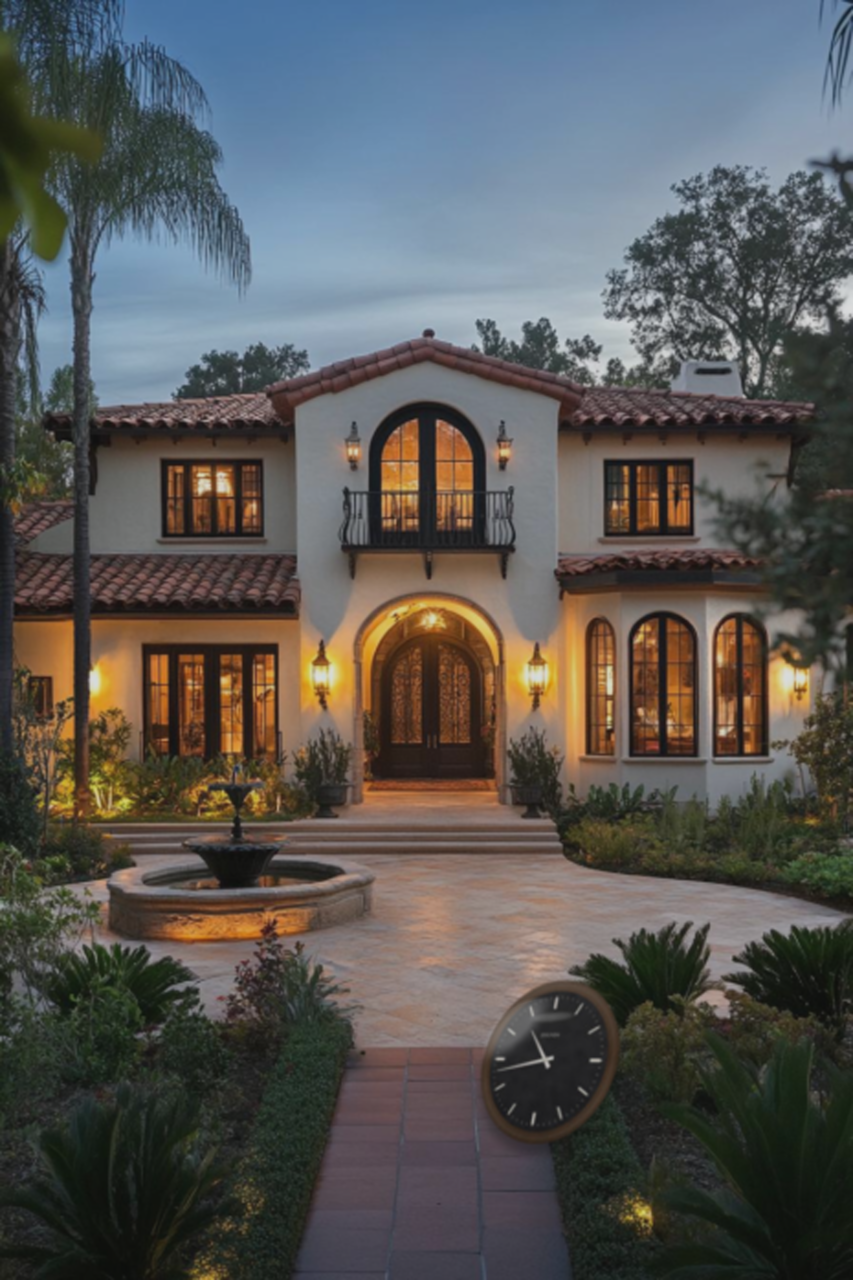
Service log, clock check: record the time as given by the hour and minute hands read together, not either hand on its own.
10:43
